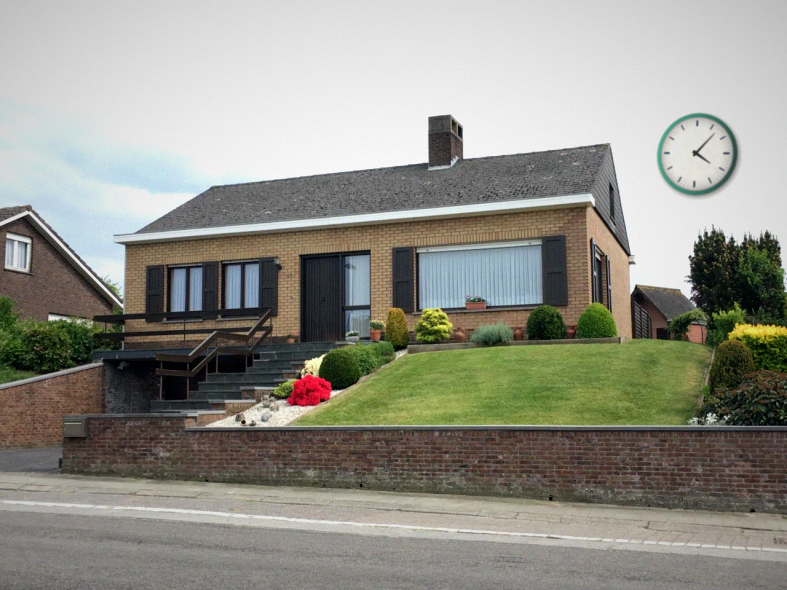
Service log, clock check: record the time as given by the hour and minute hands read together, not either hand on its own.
4:07
